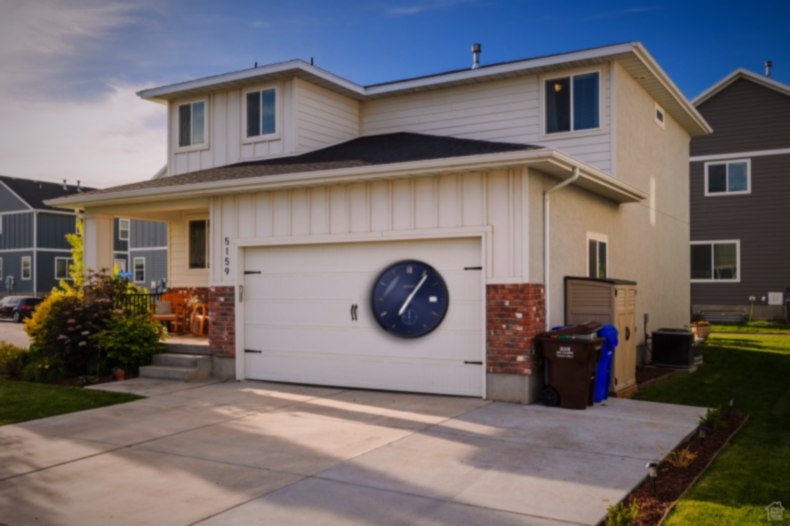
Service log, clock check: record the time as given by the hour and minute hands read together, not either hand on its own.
7:06
